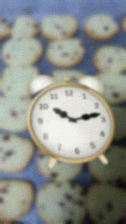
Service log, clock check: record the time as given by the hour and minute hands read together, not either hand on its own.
10:13
